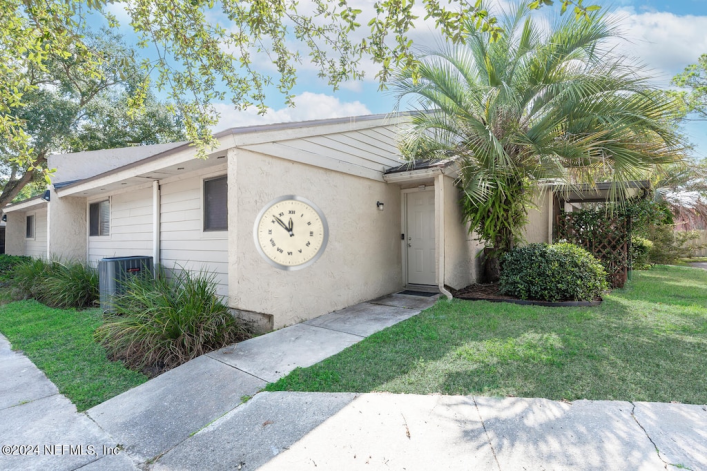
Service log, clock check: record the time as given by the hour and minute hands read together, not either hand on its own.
11:52
